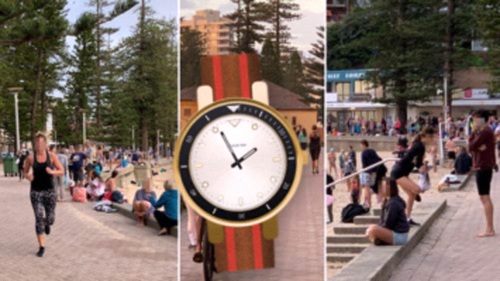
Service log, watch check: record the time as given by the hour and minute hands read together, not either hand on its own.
1:56
